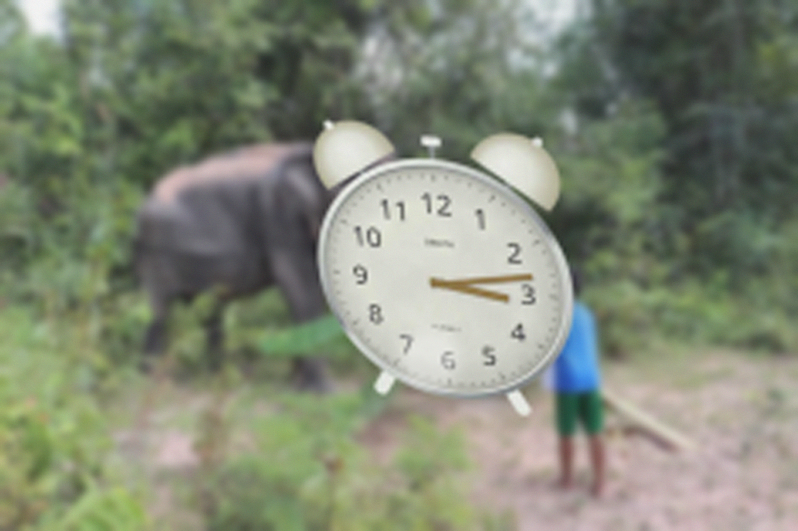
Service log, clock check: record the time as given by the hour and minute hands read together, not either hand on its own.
3:13
